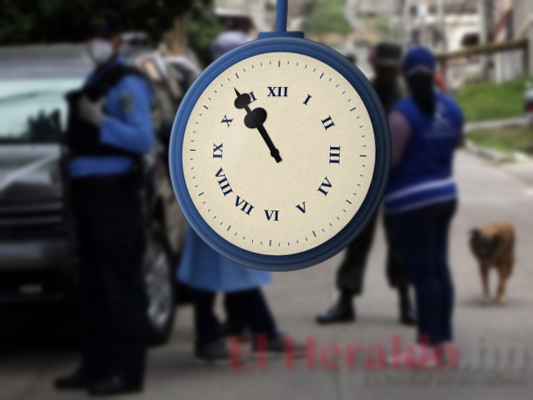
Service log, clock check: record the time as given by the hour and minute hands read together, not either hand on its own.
10:54
